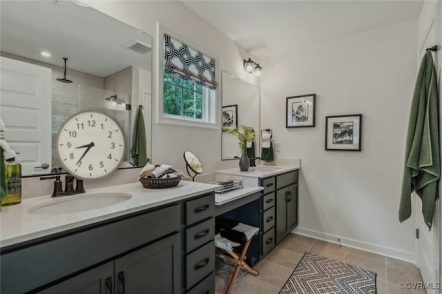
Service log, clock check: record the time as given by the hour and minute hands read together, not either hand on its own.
8:36
